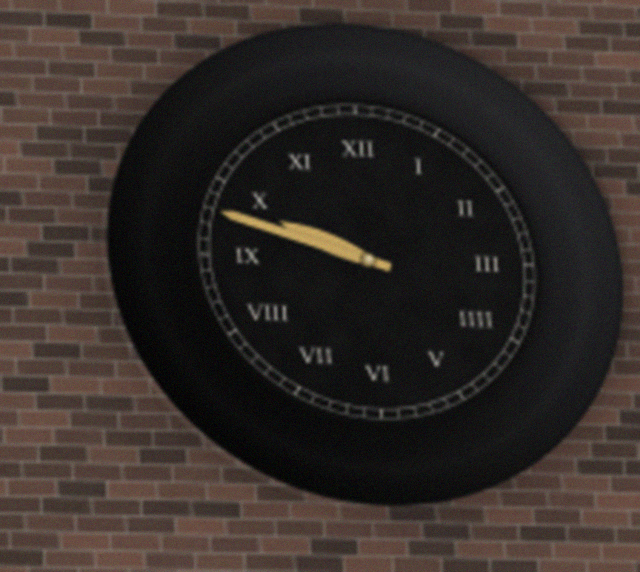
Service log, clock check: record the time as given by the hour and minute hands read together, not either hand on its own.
9:48
